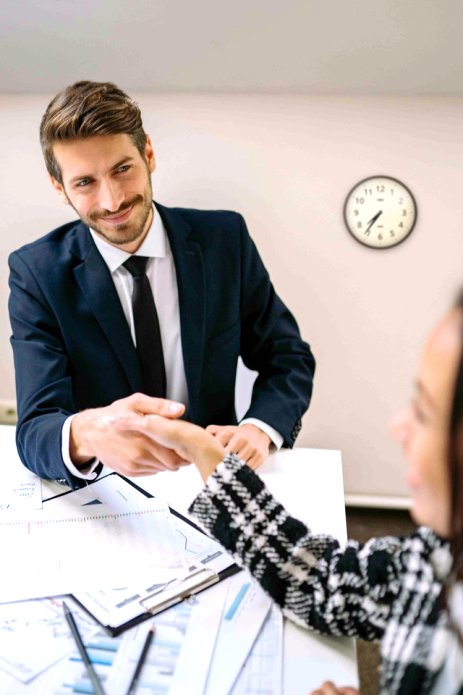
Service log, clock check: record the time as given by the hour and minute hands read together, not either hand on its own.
7:36
